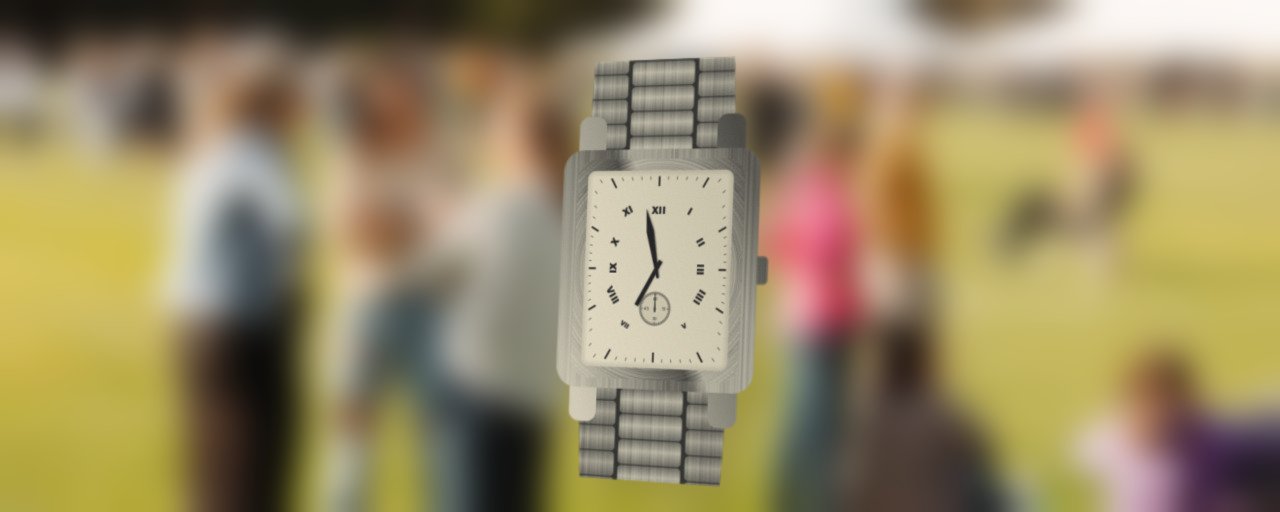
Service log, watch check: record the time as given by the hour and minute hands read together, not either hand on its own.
6:58
